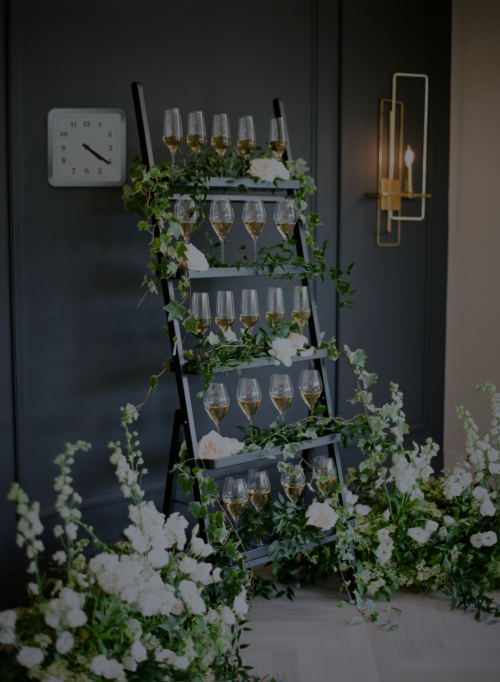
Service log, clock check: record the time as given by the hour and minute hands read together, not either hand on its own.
4:21
